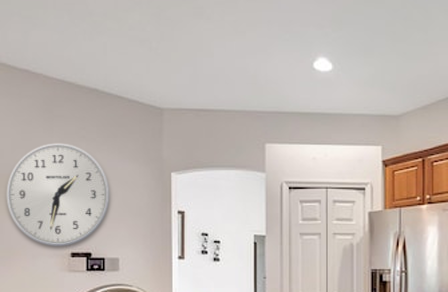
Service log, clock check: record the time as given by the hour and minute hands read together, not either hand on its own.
1:32
